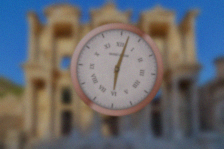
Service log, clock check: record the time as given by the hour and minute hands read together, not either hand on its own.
6:02
